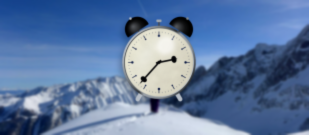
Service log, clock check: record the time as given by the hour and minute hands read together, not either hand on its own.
2:37
